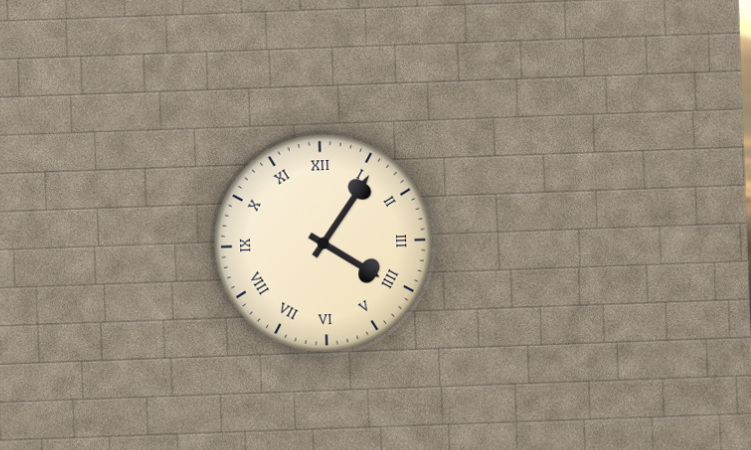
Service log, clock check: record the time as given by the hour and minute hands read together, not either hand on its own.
4:06
